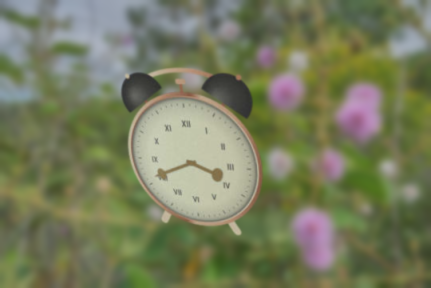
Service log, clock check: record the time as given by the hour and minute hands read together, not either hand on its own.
3:41
